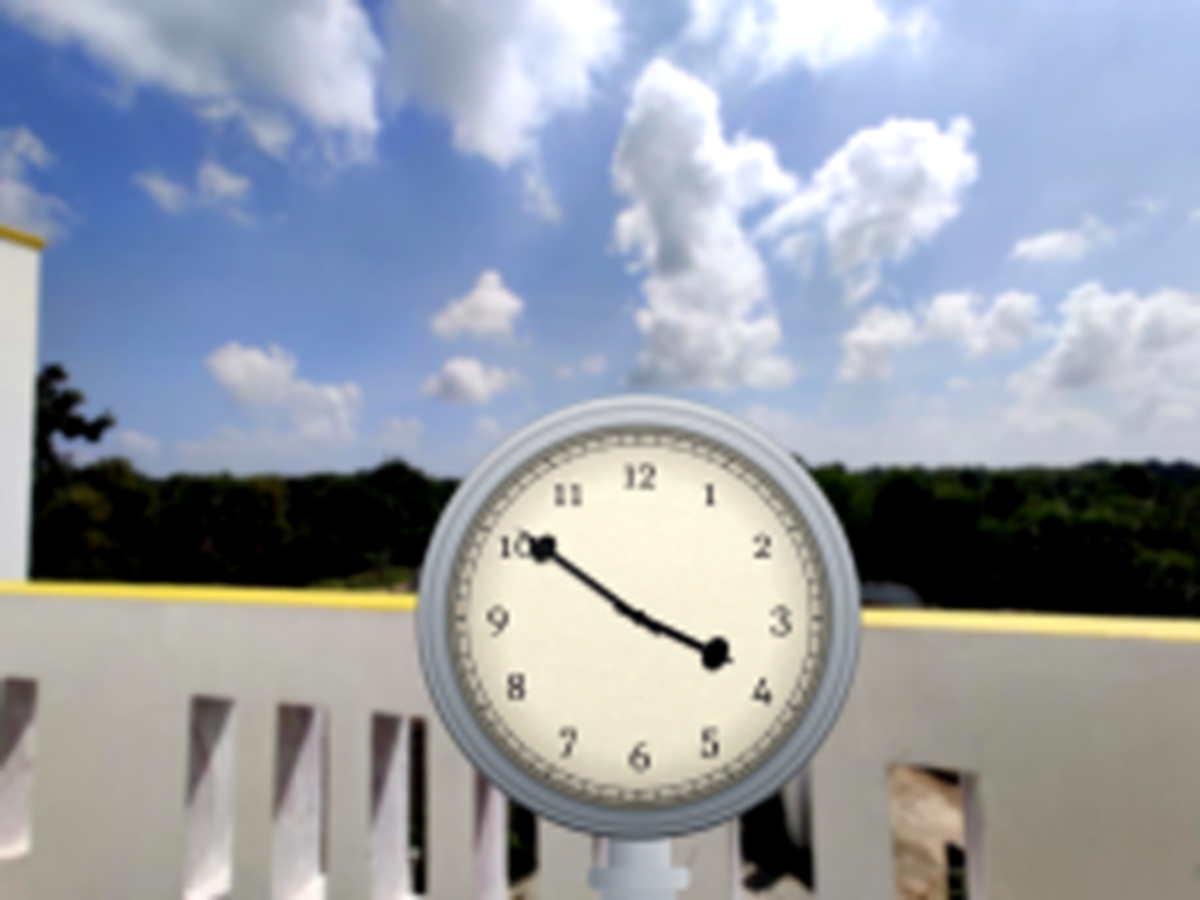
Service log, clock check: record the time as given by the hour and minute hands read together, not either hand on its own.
3:51
